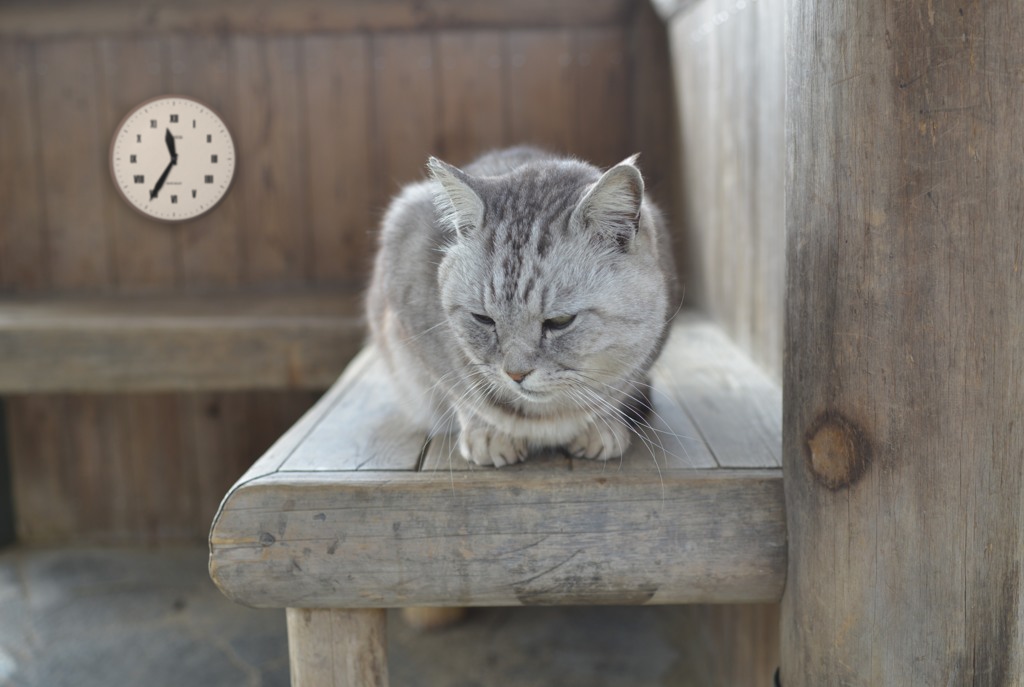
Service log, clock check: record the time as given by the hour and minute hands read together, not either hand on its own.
11:35
